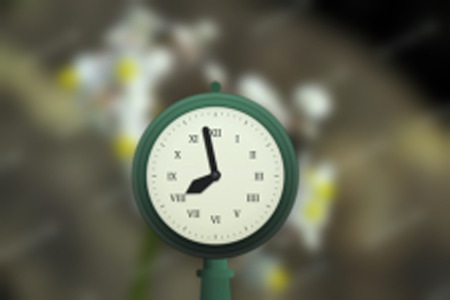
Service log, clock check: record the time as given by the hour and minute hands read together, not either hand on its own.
7:58
